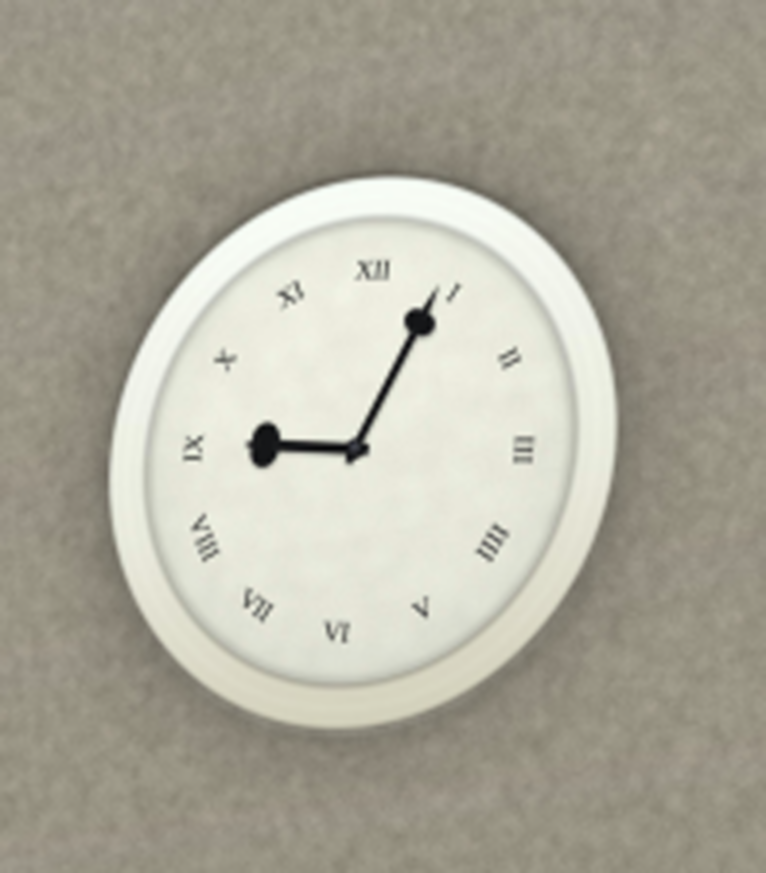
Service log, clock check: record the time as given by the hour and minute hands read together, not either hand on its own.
9:04
